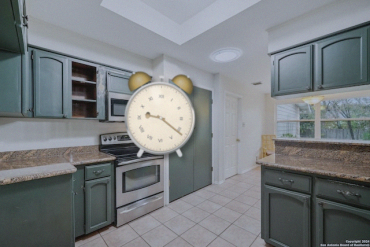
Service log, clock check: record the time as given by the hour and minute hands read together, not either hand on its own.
9:21
